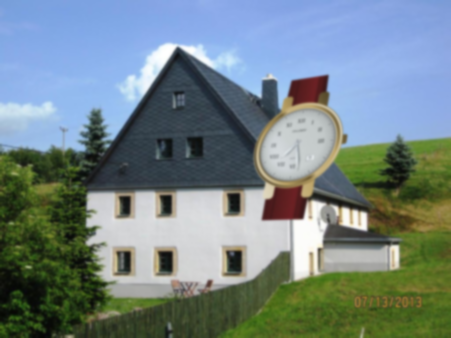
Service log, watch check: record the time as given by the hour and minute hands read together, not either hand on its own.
7:28
